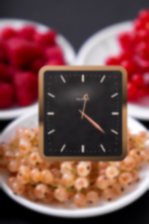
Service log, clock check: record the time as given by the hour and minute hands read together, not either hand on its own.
12:22
